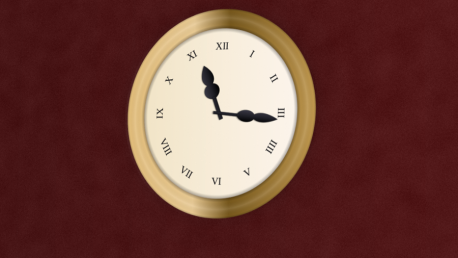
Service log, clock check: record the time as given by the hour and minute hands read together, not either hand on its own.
11:16
